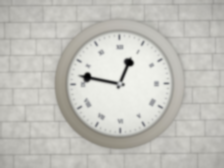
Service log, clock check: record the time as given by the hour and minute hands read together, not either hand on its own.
12:47
